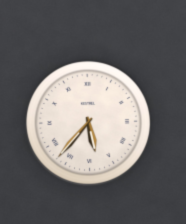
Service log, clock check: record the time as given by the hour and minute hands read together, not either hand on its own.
5:37
